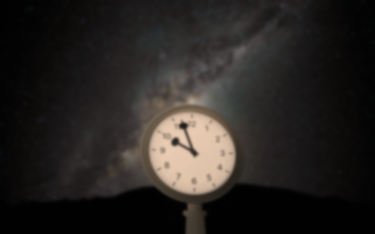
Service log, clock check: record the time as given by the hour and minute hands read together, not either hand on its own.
9:57
